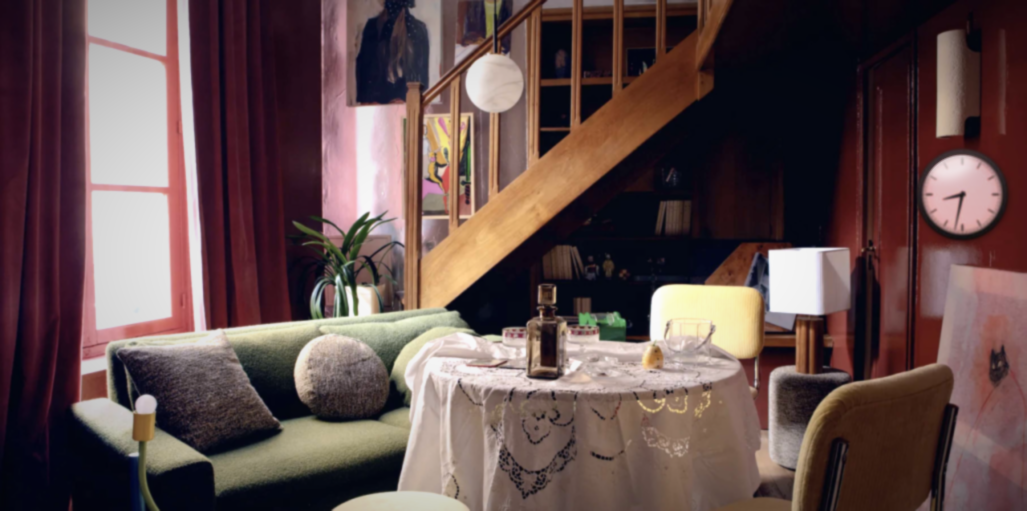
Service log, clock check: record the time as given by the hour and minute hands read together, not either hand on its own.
8:32
